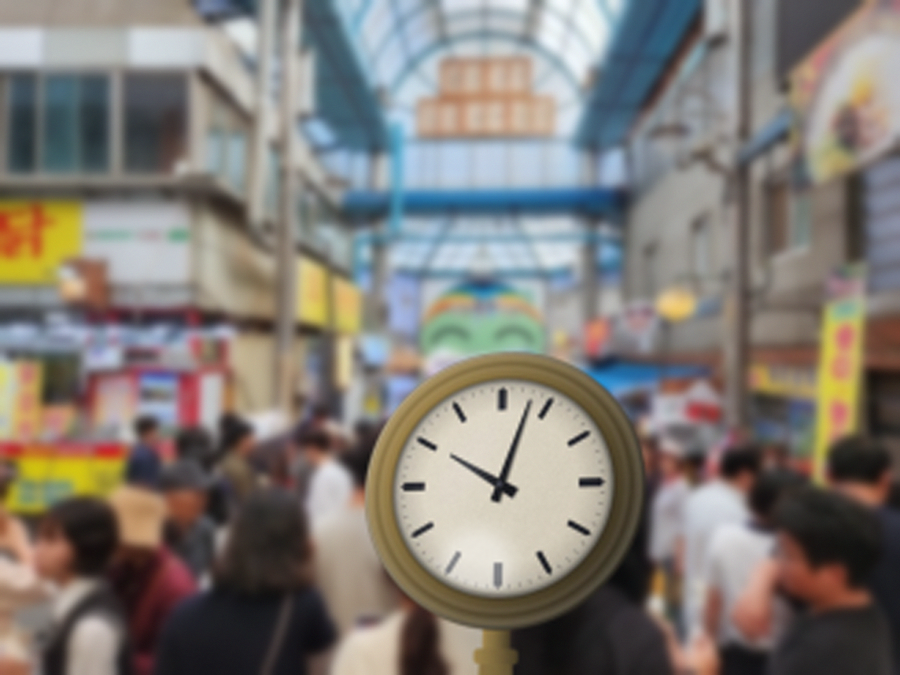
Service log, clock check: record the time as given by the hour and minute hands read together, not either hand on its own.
10:03
